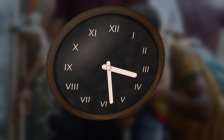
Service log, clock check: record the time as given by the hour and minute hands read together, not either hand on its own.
3:28
